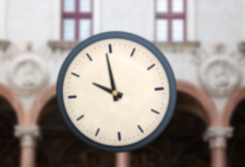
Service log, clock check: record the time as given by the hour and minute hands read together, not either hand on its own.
9:59
